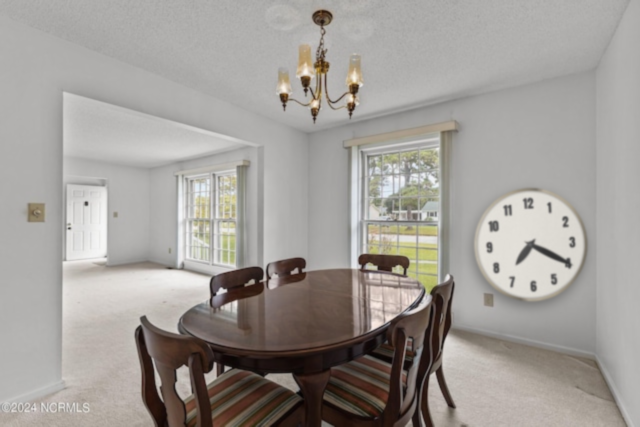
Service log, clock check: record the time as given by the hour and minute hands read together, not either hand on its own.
7:20
